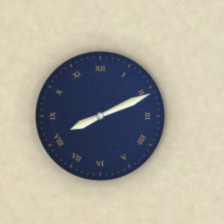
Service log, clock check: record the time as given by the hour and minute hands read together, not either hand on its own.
8:11
